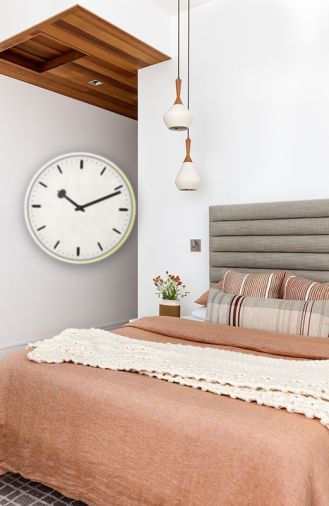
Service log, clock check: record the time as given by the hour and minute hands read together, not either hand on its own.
10:11
